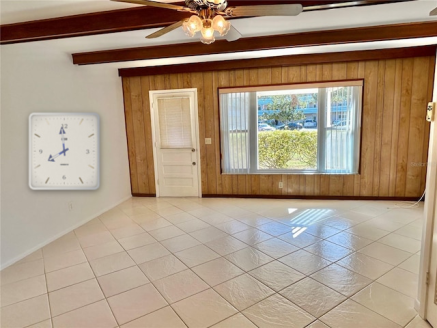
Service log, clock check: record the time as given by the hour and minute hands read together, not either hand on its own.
7:59
